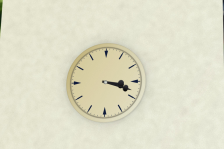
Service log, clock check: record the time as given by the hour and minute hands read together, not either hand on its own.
3:18
